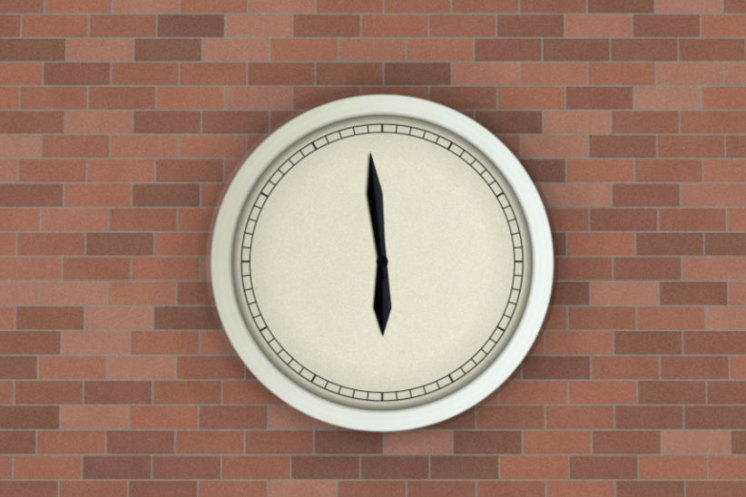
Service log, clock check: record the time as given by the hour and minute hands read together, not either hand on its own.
5:59
